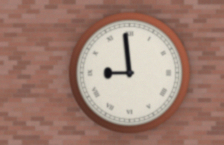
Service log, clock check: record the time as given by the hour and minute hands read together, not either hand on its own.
8:59
